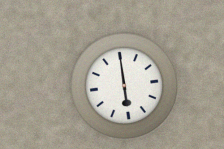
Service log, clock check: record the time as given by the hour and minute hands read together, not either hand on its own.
6:00
